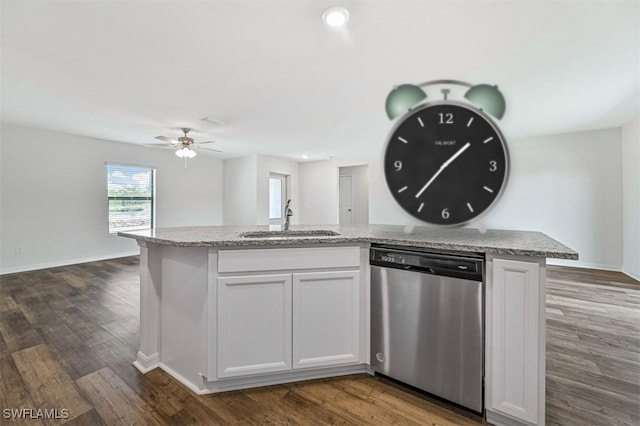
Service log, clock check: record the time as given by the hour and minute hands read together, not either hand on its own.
1:37
